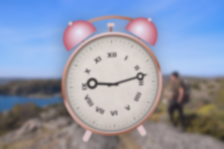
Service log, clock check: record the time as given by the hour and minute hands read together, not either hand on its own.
9:13
